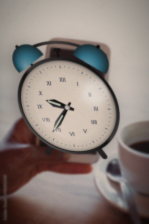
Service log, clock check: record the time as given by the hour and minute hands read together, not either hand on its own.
9:36
